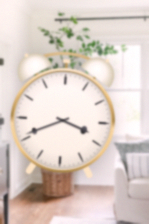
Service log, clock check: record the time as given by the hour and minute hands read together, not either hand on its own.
3:41
